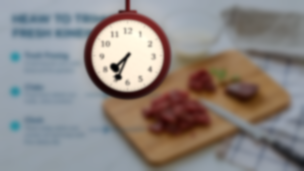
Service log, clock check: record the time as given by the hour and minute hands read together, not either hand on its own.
7:34
